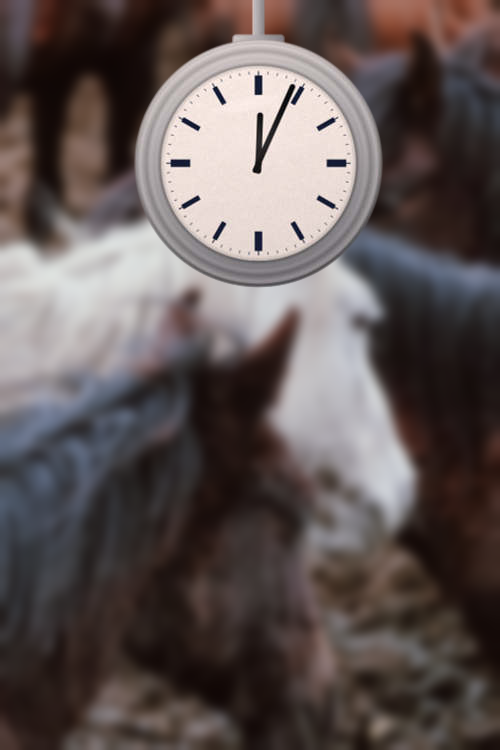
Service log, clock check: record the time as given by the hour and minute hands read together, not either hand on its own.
12:04
